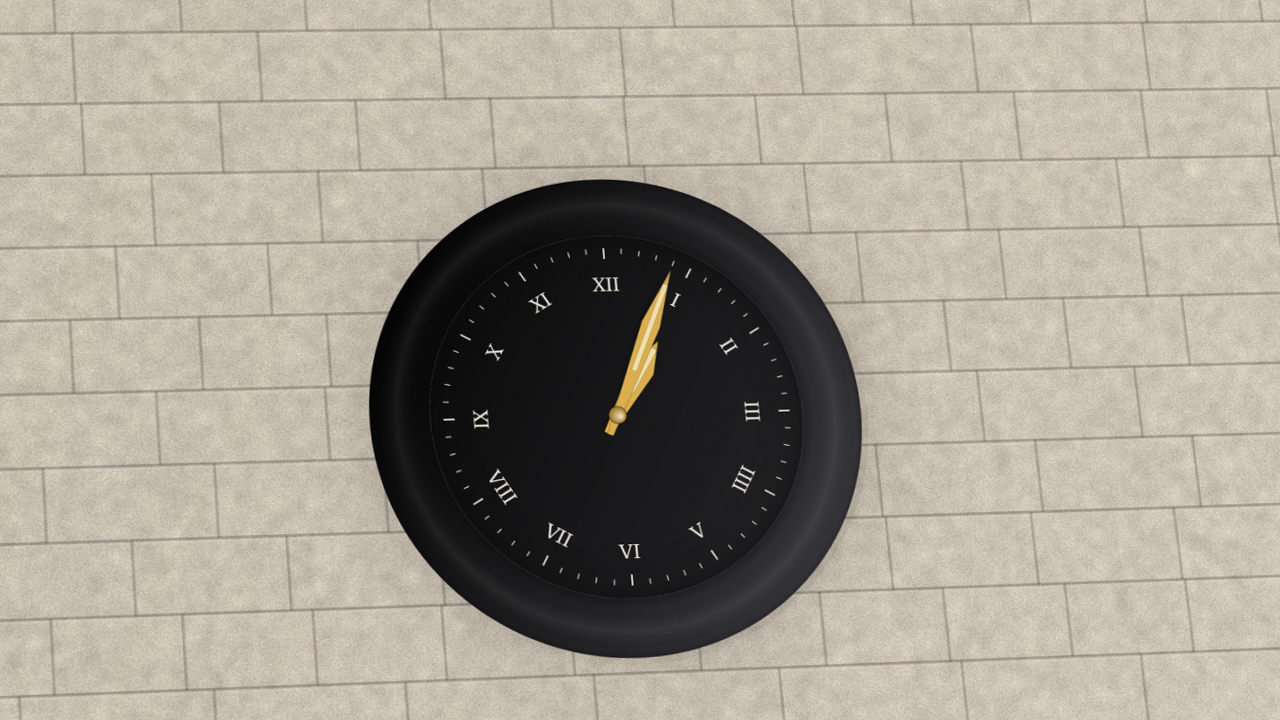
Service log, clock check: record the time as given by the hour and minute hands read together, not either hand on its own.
1:04
